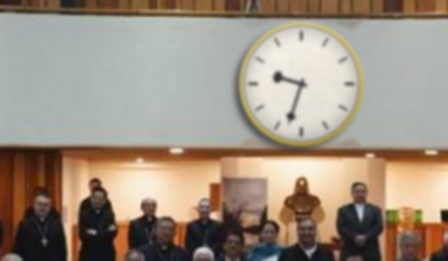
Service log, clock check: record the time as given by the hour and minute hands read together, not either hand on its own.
9:33
